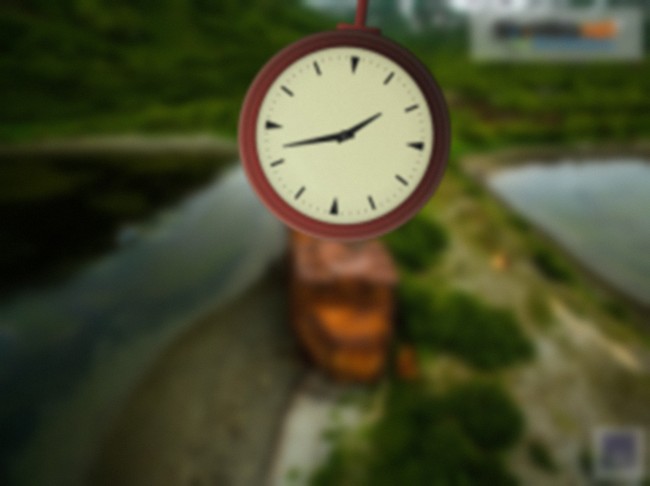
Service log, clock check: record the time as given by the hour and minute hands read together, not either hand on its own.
1:42
